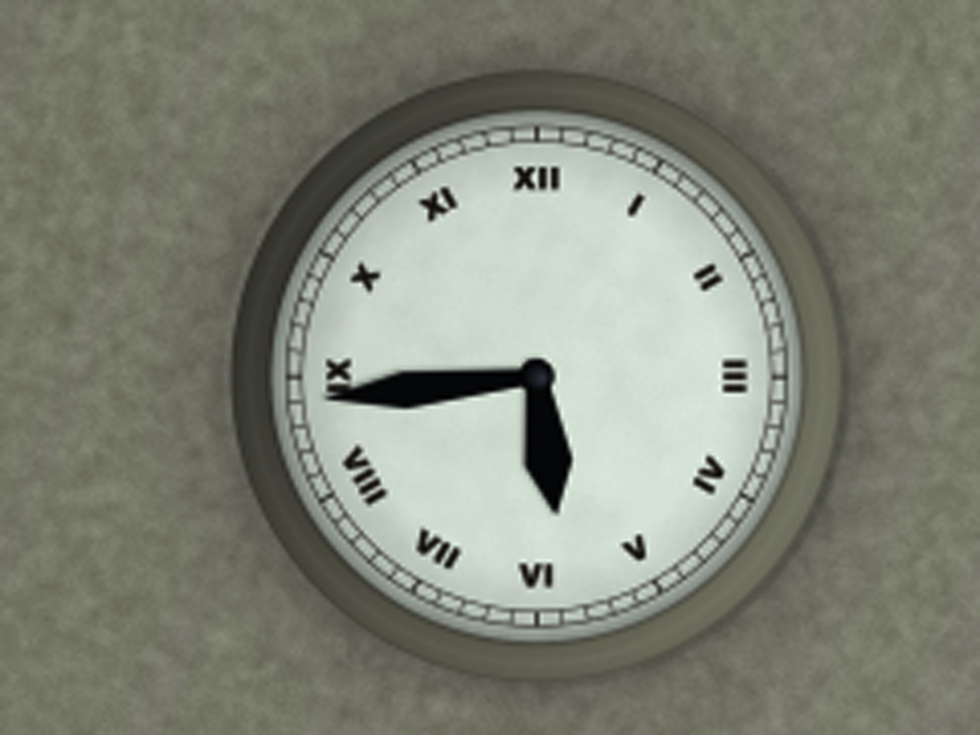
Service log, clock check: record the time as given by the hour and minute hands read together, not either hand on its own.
5:44
